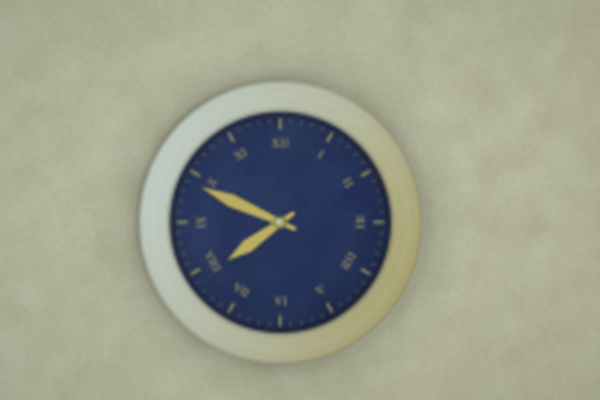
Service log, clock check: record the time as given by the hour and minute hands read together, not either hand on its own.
7:49
